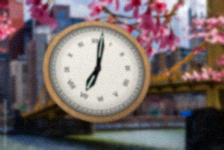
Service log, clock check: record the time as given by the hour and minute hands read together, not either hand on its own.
7:02
